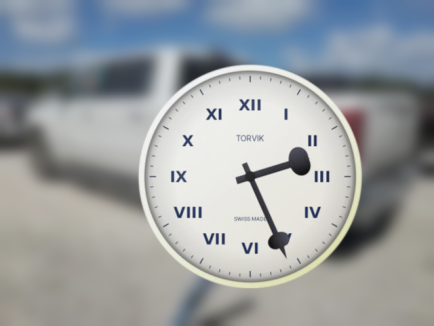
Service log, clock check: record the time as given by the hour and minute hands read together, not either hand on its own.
2:26
